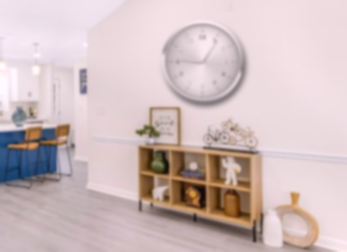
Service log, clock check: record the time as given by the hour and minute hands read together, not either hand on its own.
9:06
